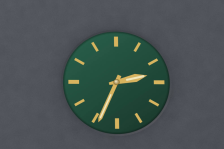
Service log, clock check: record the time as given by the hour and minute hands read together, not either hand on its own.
2:34
